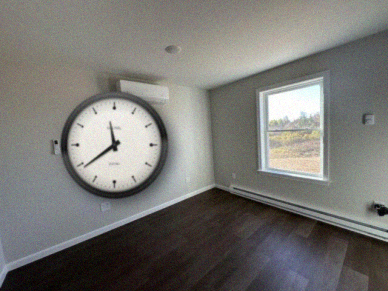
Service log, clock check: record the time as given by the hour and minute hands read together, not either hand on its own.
11:39
